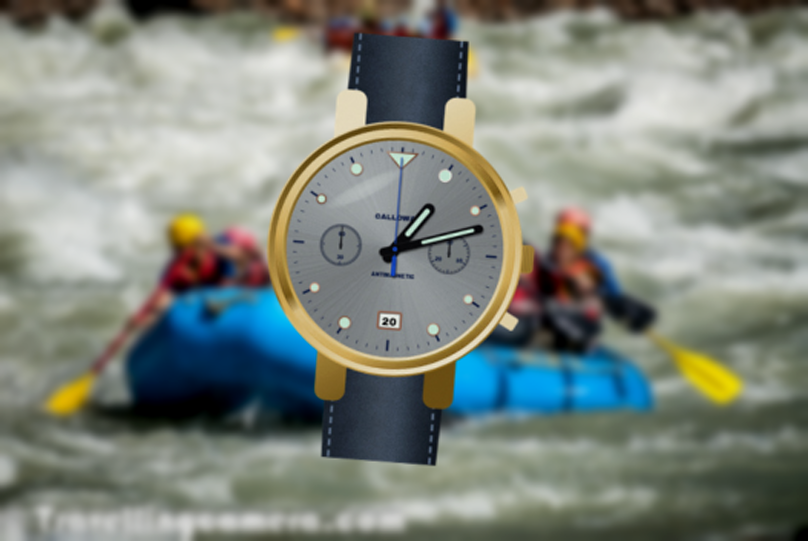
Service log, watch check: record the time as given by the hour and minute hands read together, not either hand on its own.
1:12
